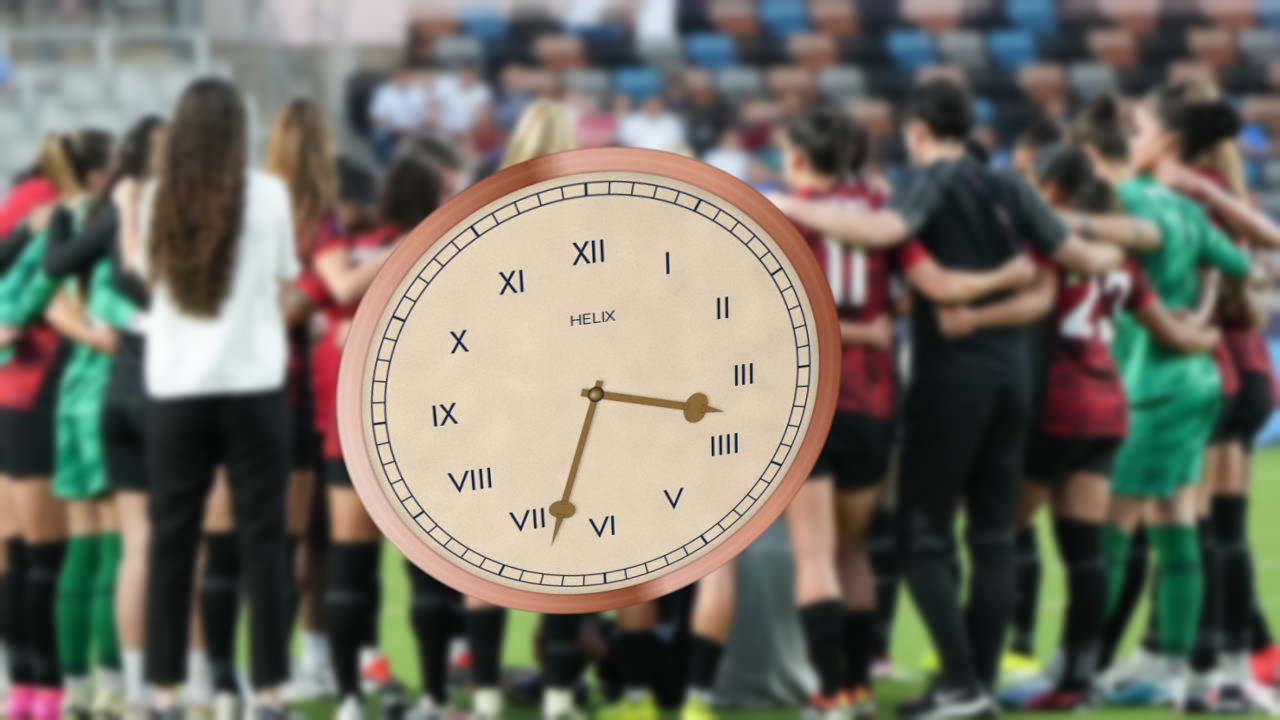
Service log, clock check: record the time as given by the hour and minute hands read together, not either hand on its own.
3:33
